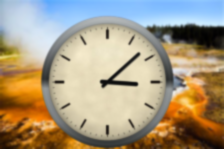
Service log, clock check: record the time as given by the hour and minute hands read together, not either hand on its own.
3:08
